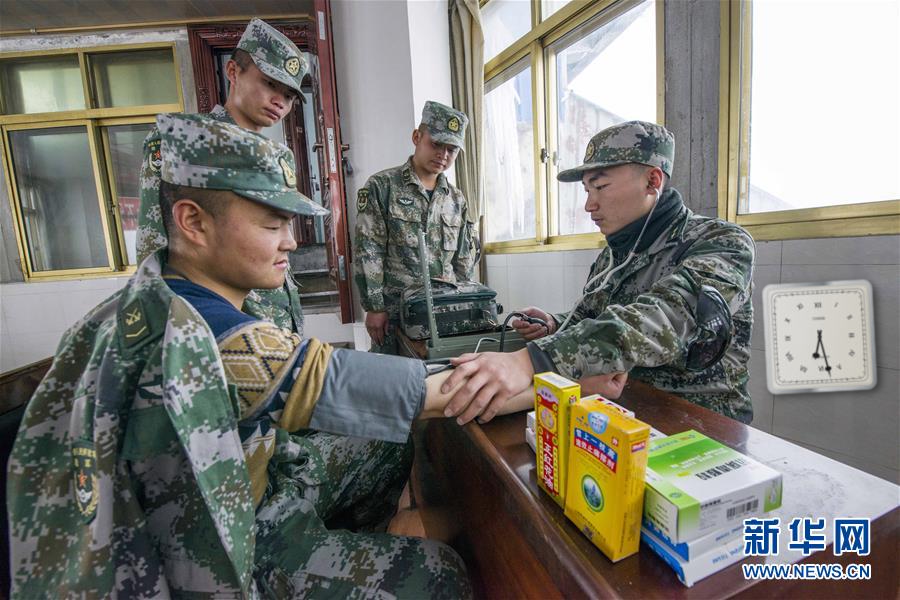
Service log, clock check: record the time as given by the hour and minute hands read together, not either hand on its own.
6:28
